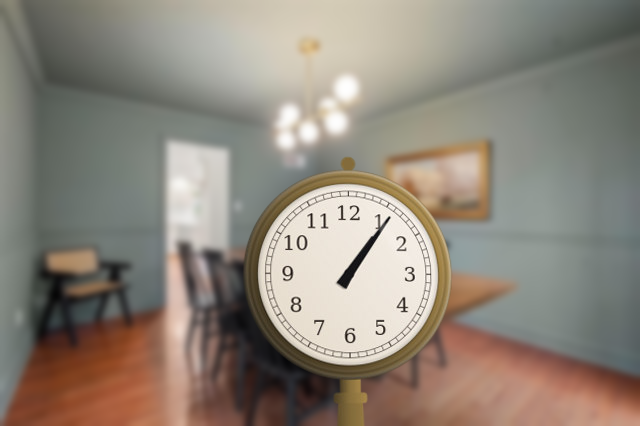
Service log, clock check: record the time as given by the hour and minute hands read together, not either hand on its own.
1:06
